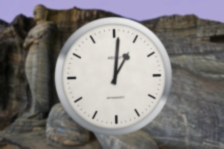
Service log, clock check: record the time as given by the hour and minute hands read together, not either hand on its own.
1:01
